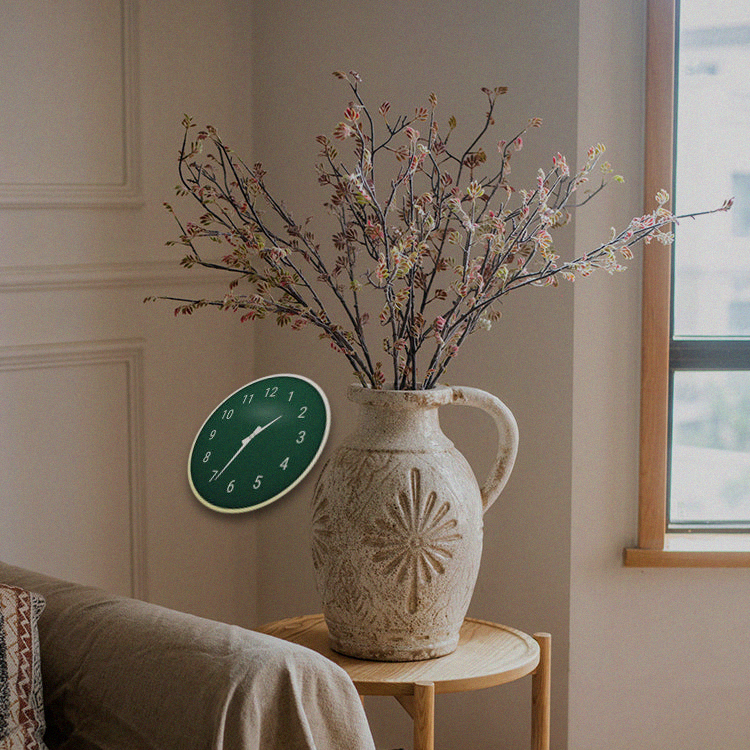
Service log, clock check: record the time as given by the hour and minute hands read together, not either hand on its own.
1:34
